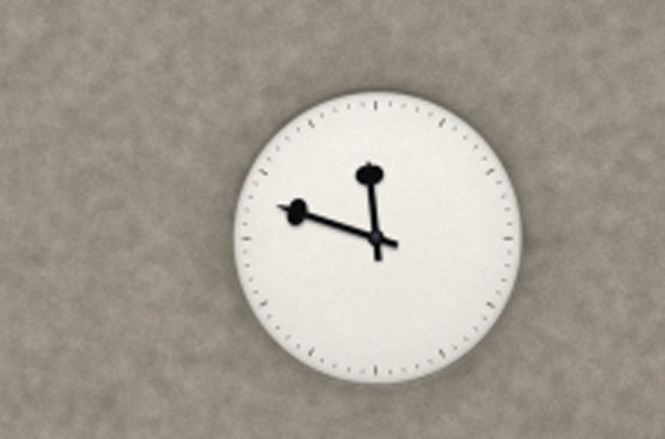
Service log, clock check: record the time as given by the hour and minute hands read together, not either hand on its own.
11:48
